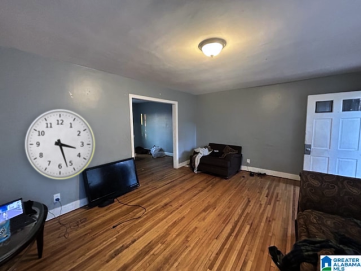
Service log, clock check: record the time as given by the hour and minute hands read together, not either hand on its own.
3:27
